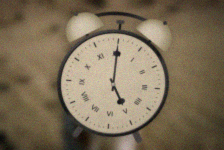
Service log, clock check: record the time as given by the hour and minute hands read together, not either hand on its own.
5:00
